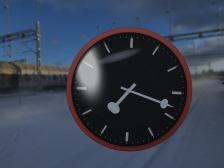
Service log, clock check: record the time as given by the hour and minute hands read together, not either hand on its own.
7:18
